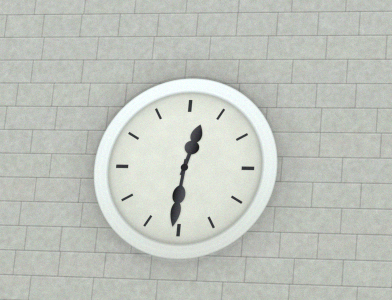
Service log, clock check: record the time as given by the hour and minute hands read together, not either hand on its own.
12:31
